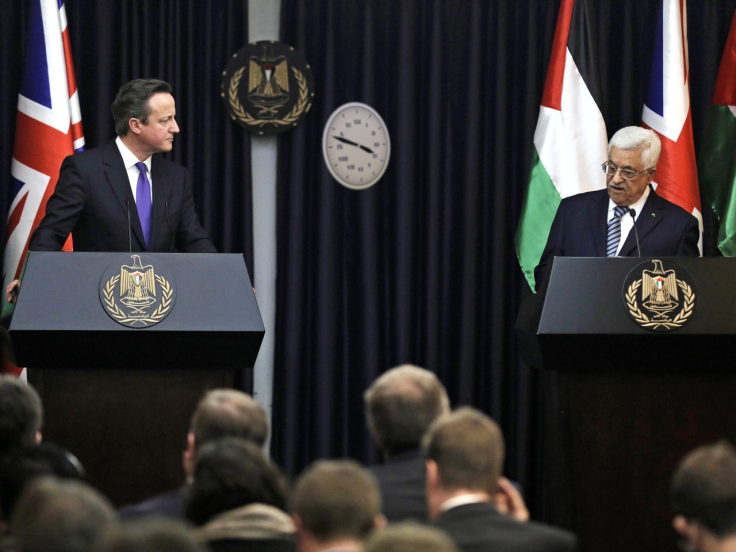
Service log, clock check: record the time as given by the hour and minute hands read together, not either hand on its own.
3:48
